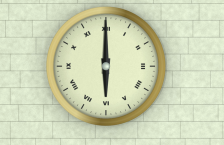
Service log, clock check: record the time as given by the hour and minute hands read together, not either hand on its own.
6:00
